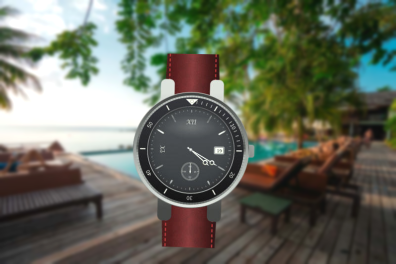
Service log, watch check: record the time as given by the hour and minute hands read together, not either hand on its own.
4:20
